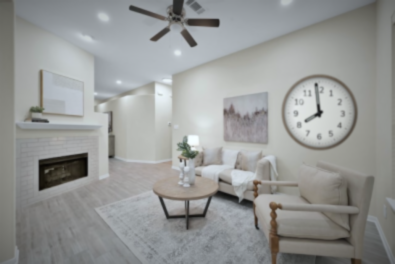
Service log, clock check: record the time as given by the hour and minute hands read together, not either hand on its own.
7:59
